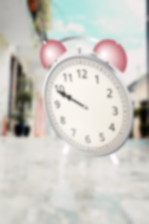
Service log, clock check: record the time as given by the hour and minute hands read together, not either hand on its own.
9:49
